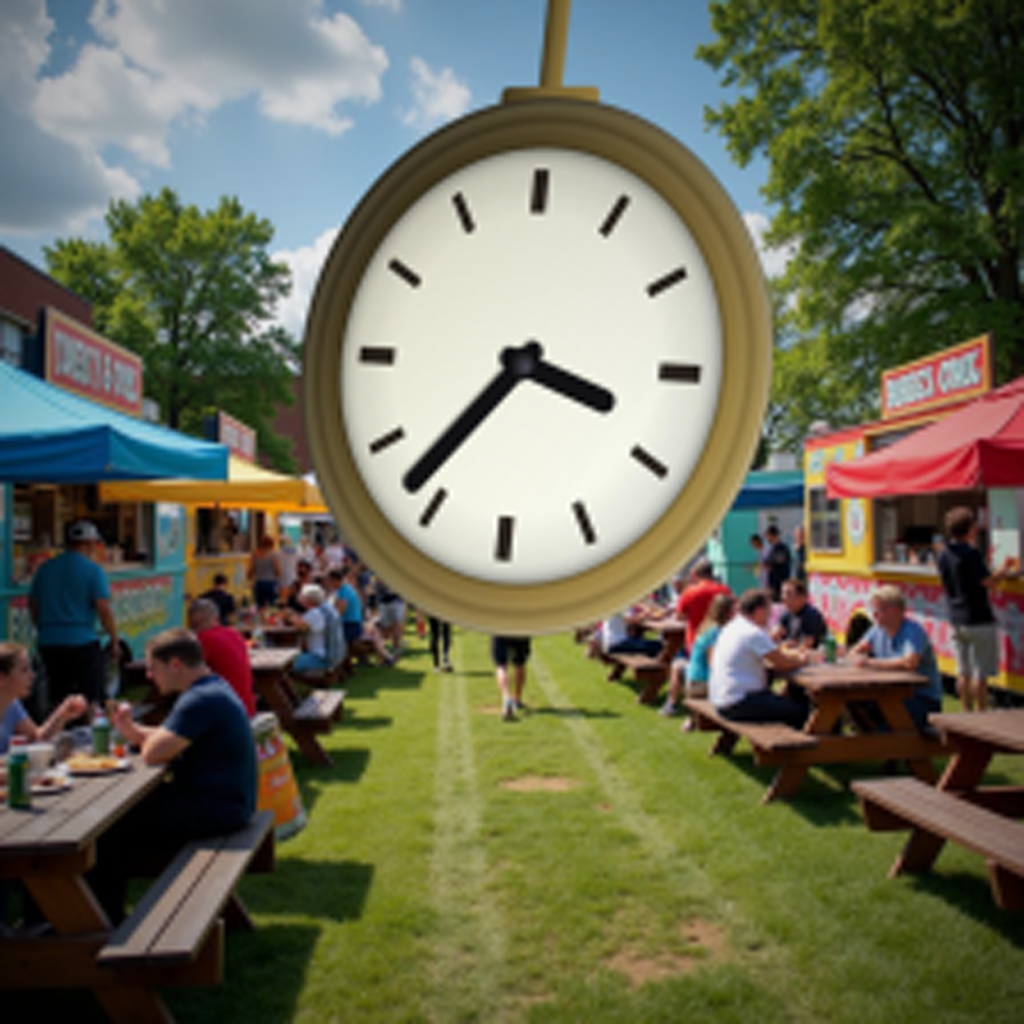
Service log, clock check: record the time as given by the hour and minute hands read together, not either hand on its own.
3:37
